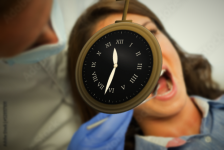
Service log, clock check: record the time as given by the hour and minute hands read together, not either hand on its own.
11:32
